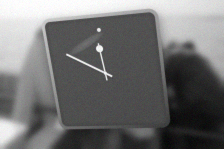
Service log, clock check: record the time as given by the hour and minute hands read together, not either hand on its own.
11:50
